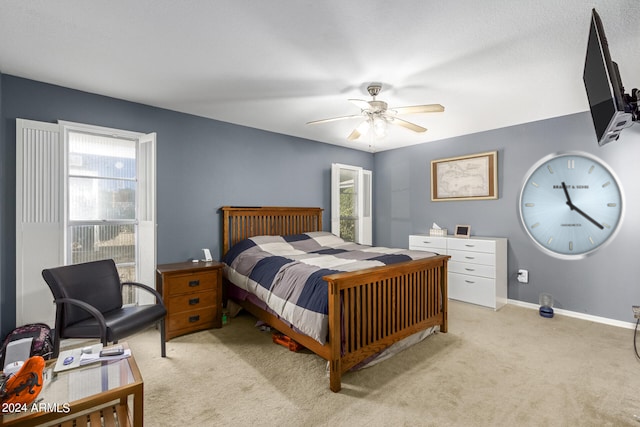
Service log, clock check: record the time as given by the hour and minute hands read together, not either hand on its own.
11:21
